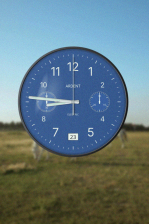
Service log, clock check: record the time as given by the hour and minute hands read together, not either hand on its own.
8:46
